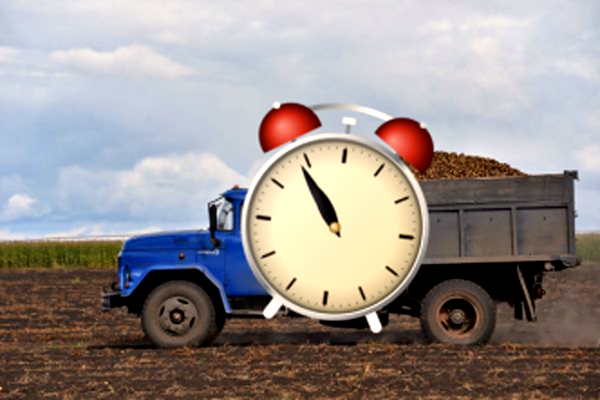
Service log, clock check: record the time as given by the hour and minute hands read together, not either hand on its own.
10:54
